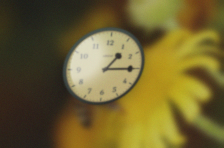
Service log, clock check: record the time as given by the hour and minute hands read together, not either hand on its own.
1:15
